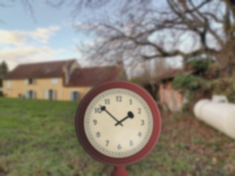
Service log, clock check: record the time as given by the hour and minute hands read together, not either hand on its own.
1:52
